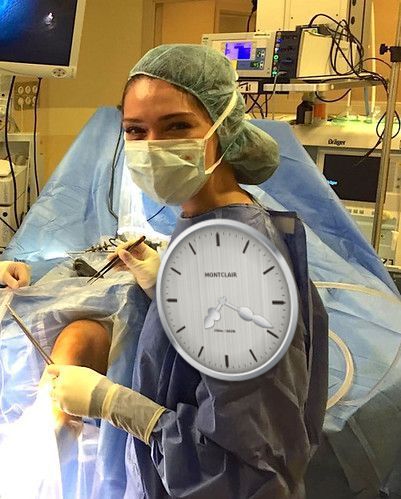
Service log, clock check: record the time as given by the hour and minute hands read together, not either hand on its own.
7:19
